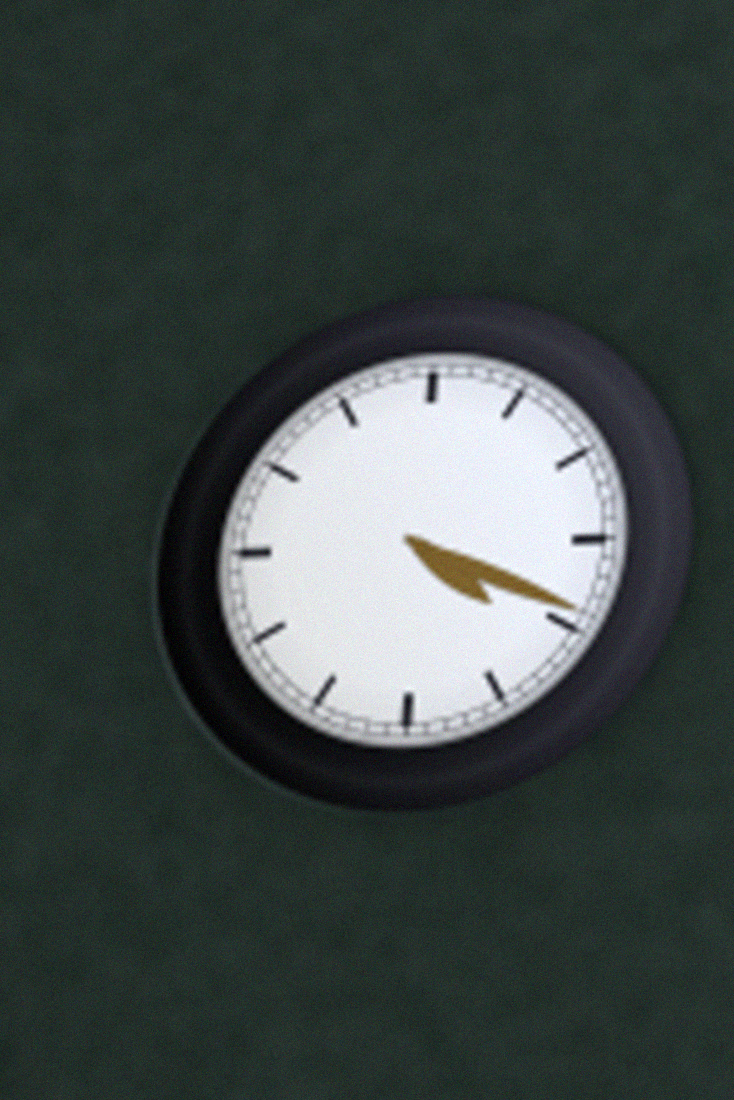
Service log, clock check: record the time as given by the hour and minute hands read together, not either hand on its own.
4:19
